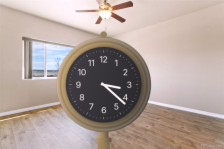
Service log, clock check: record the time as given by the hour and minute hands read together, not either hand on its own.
3:22
